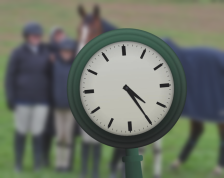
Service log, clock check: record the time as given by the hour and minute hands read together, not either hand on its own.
4:25
